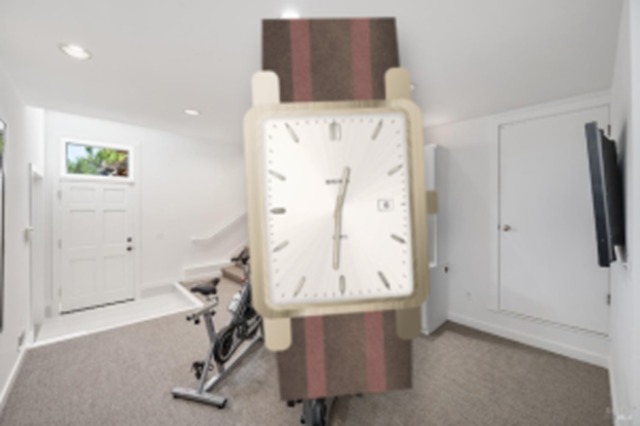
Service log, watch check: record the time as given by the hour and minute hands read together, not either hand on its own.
12:31
